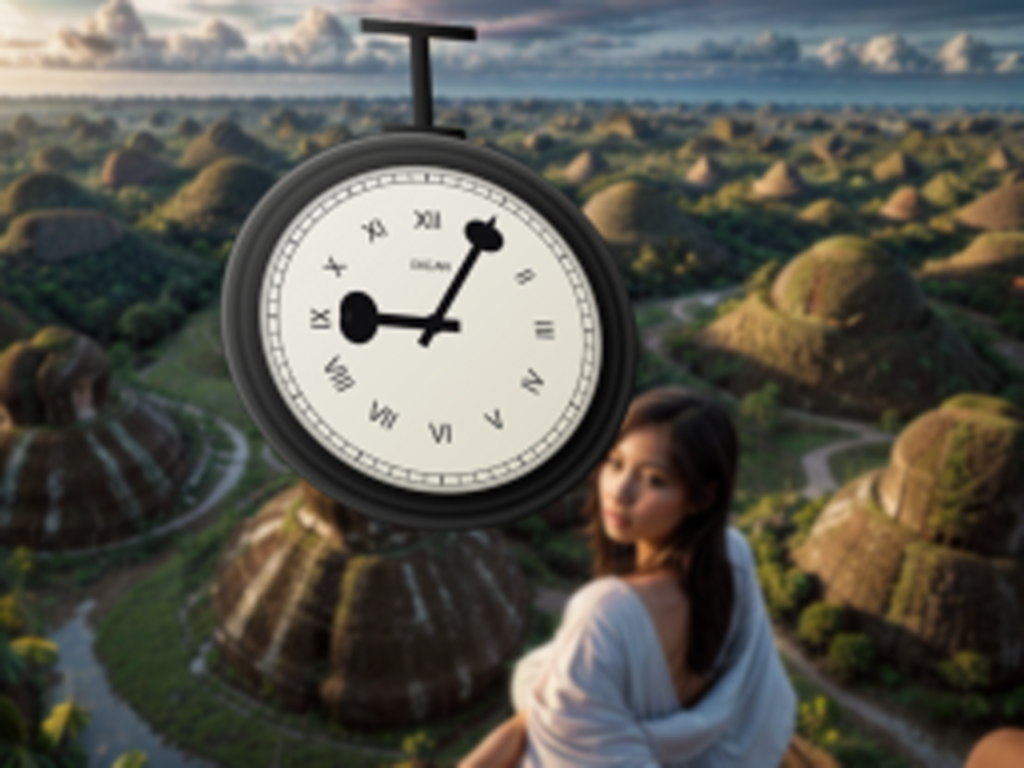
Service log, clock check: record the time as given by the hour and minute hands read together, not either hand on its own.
9:05
